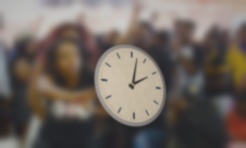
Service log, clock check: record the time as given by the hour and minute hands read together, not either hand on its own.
2:02
